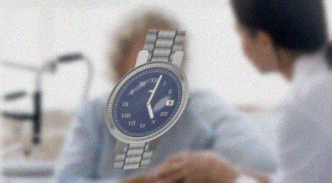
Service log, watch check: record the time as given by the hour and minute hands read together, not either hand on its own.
5:02
